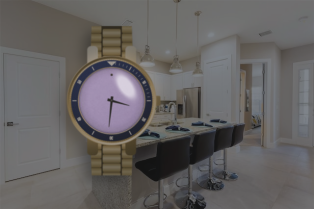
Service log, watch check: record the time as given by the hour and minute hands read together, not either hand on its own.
3:31
